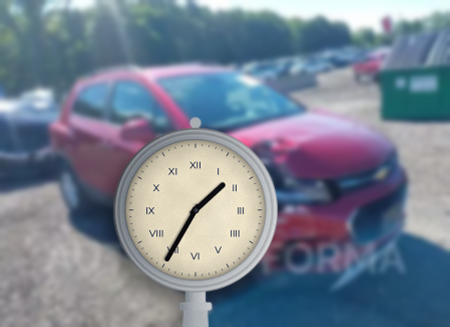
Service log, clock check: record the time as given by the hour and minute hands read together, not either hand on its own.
1:35
